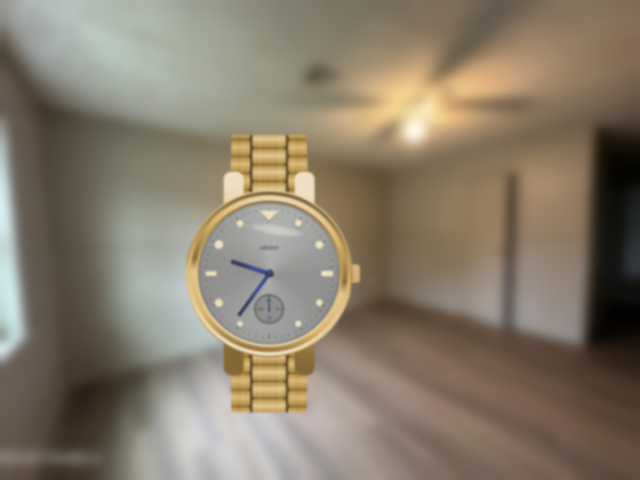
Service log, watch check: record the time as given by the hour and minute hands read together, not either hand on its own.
9:36
